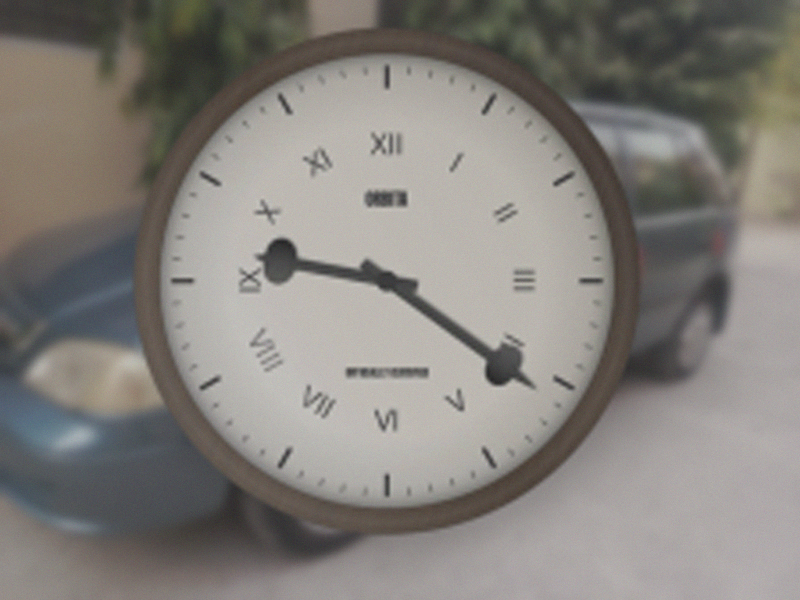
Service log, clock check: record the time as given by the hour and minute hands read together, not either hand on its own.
9:21
